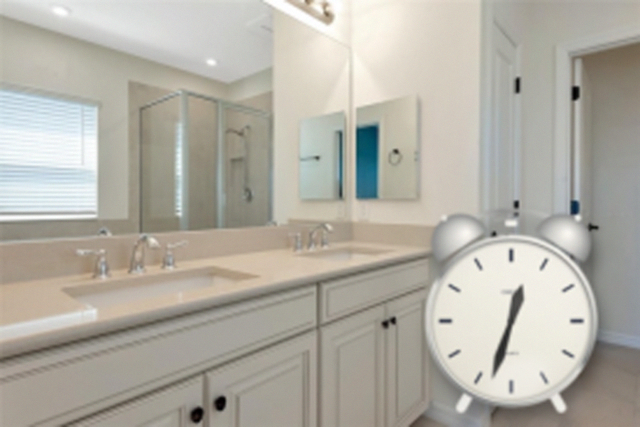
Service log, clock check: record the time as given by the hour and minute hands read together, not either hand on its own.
12:33
